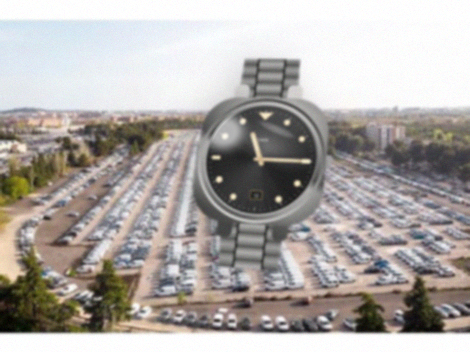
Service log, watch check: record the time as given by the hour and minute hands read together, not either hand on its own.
11:15
